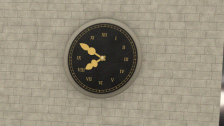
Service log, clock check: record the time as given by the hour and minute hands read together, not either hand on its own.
7:50
